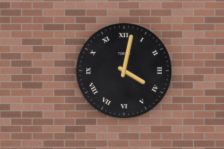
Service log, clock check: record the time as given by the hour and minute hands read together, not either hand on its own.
4:02
